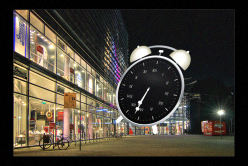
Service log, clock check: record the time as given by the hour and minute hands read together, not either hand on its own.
6:32
